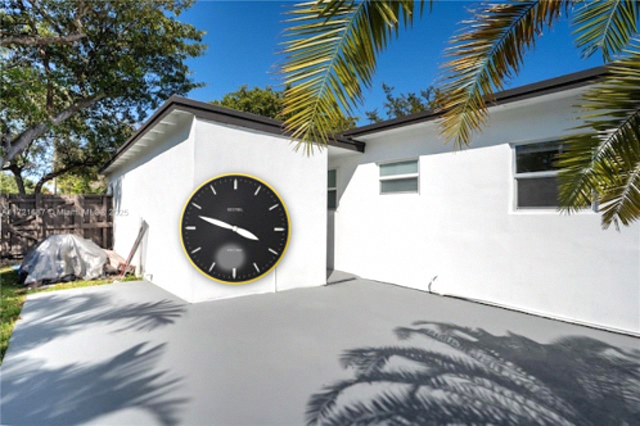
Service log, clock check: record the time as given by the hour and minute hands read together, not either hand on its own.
3:48
